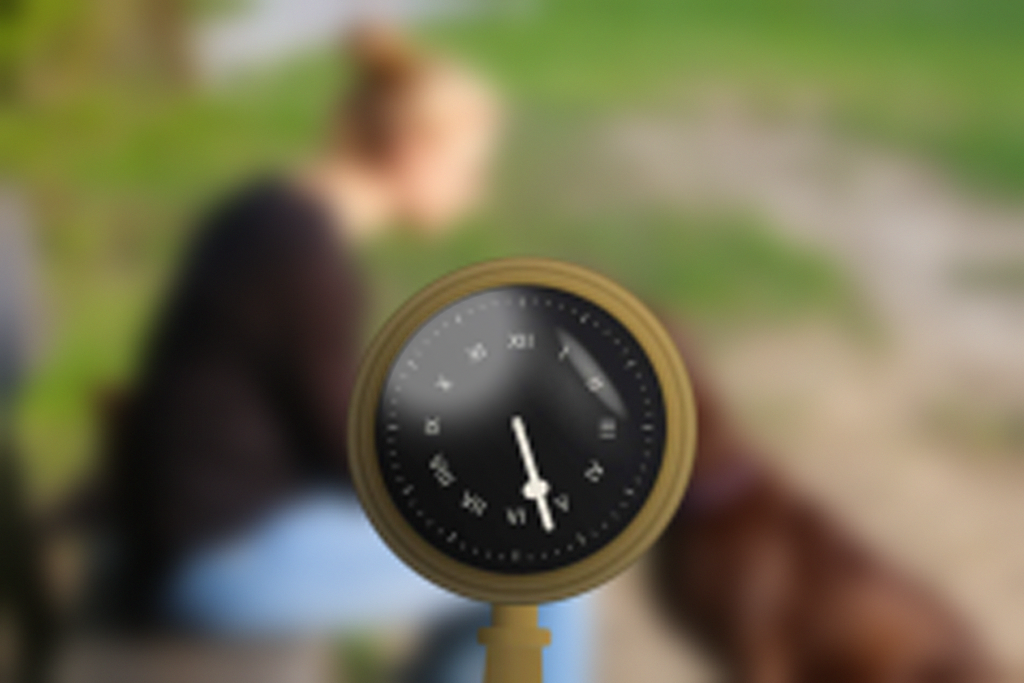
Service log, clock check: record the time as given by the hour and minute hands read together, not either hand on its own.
5:27
